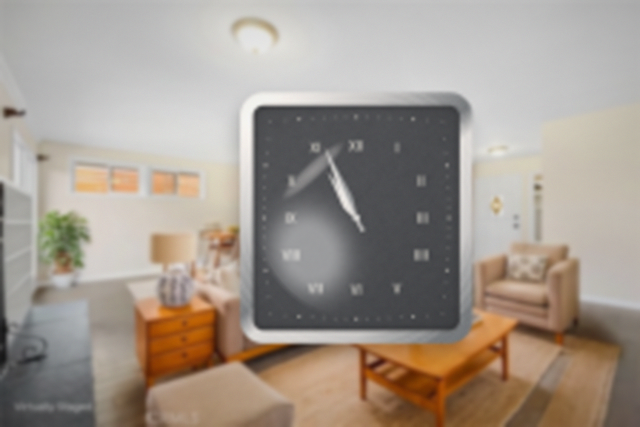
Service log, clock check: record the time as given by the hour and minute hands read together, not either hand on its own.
10:56
